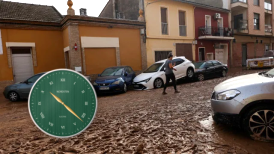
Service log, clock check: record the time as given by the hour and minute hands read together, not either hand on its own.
10:22
